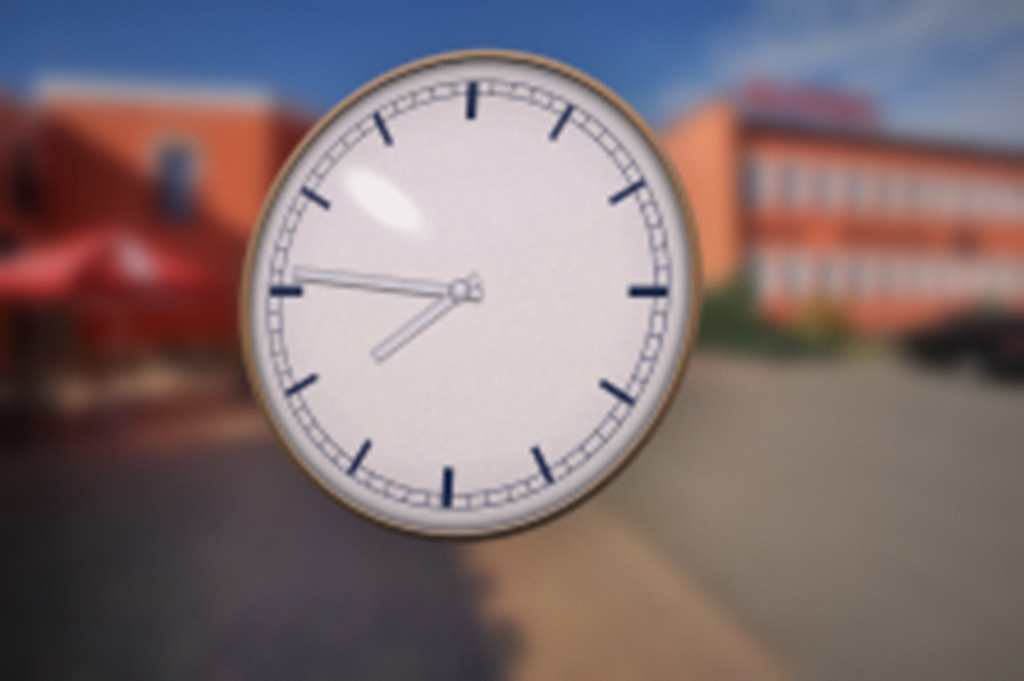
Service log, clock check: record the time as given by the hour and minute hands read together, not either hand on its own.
7:46
